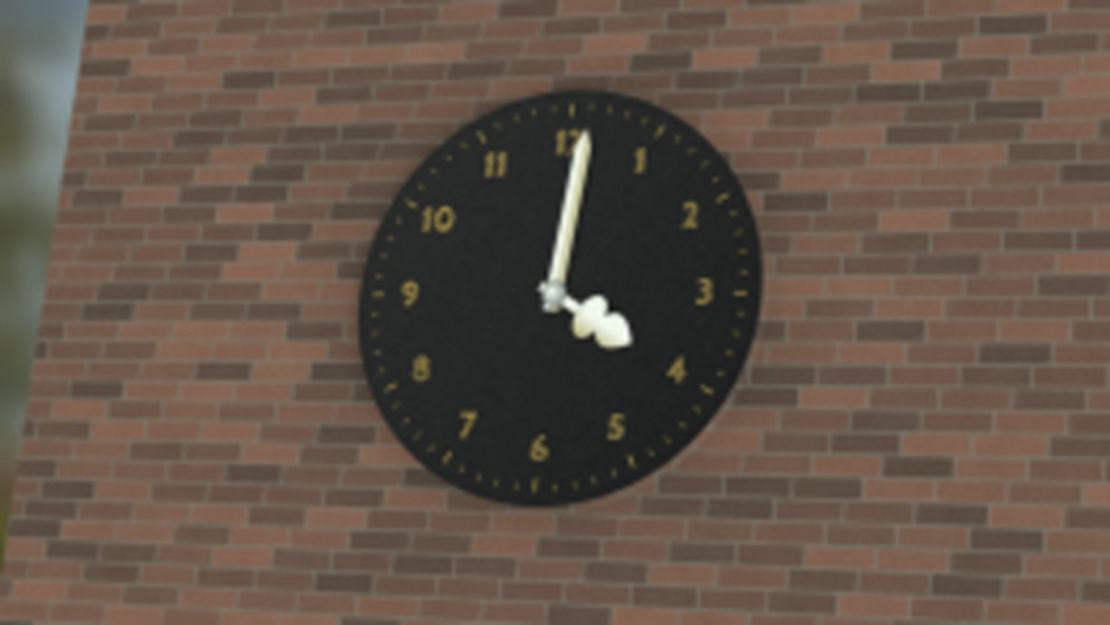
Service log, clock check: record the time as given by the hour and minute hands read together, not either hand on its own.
4:01
